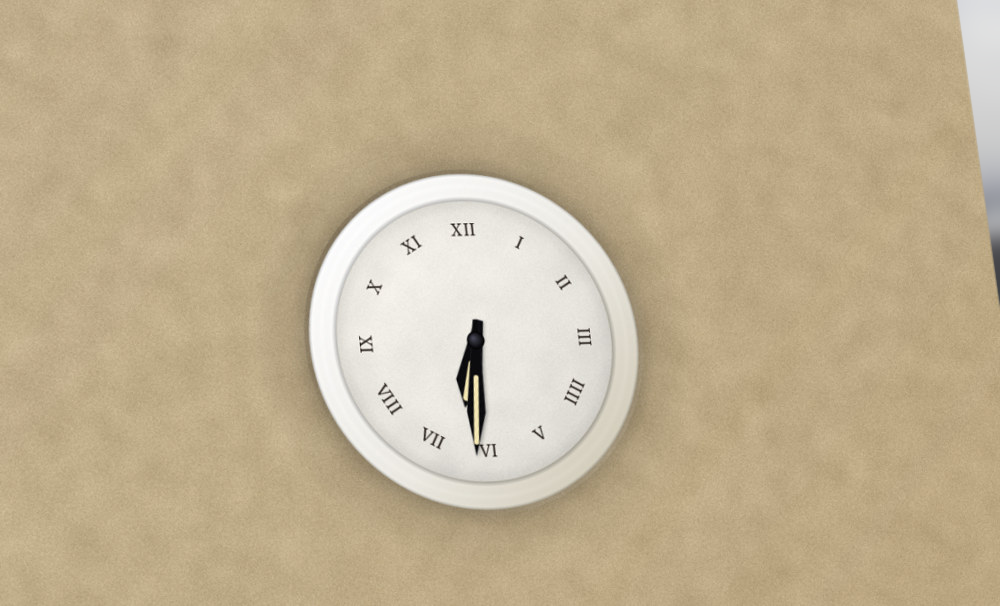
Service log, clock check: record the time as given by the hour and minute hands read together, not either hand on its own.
6:31
